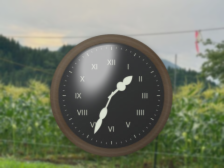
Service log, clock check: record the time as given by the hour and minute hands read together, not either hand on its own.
1:34
